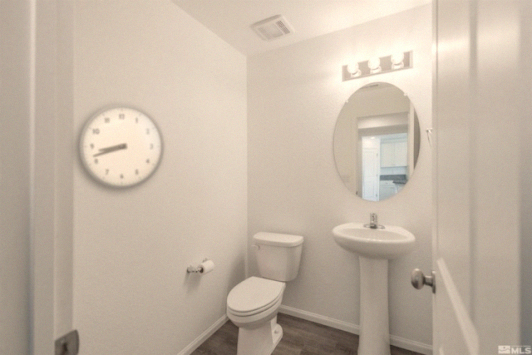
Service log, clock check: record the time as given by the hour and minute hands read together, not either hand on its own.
8:42
